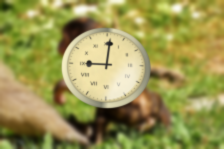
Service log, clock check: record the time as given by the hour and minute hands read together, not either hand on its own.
9:01
